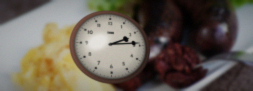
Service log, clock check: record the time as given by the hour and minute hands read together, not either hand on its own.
2:14
